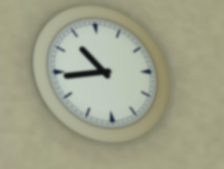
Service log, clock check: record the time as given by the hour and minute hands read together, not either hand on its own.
10:44
